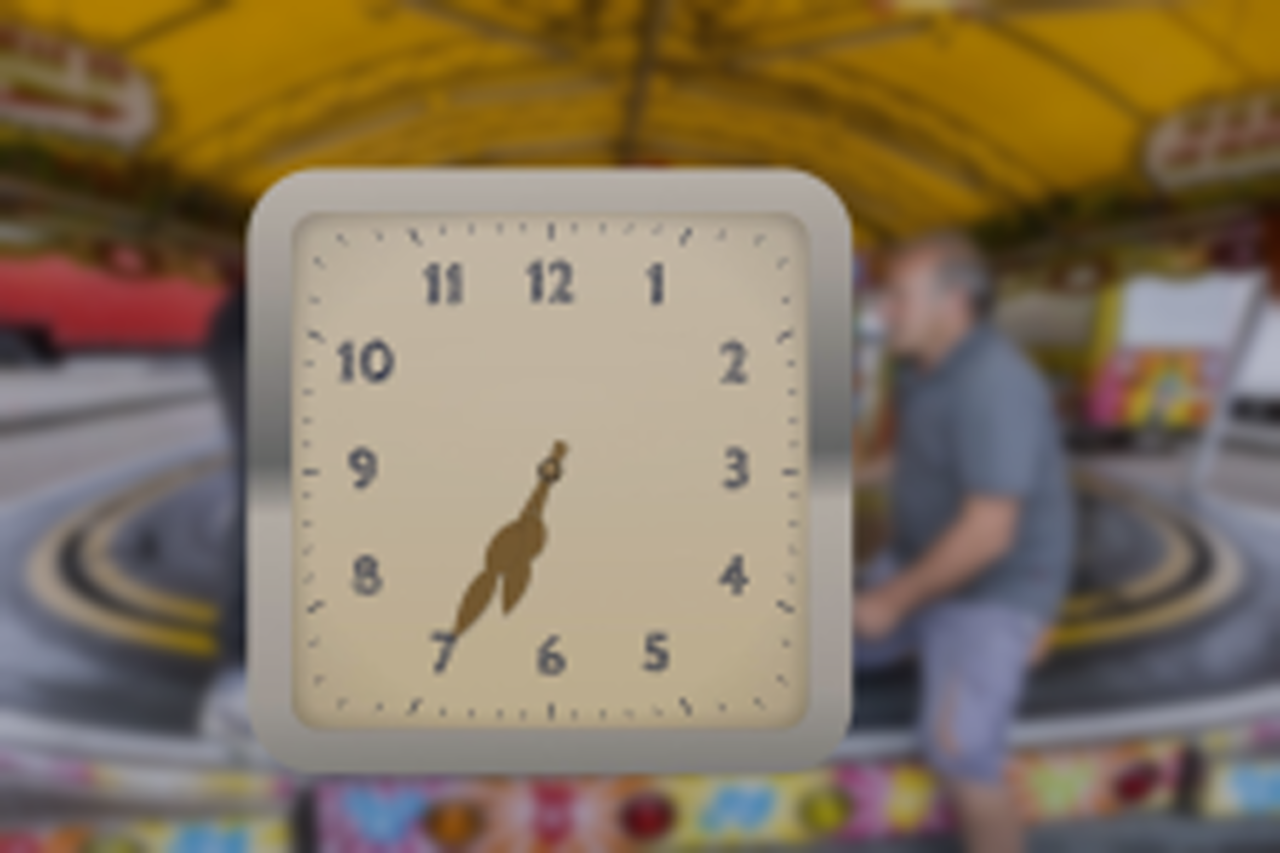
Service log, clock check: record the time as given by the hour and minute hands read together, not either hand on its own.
6:35
